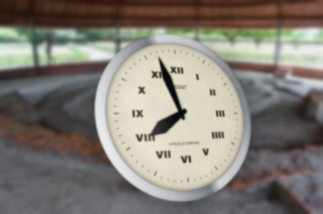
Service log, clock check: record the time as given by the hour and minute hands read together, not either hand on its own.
7:57
